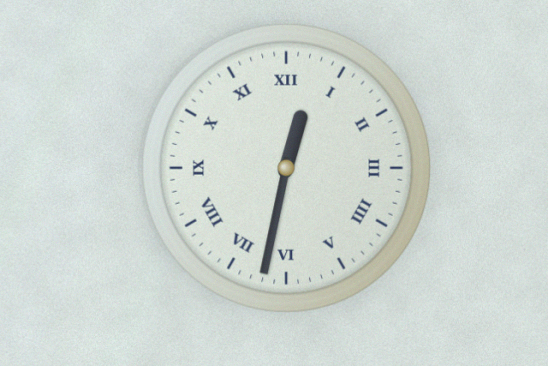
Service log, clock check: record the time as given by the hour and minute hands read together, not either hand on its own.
12:32
